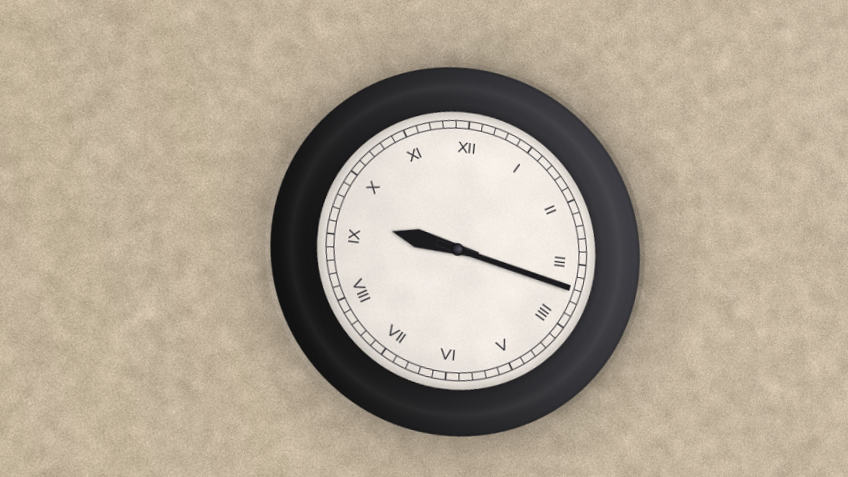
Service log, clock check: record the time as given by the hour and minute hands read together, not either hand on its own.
9:17
